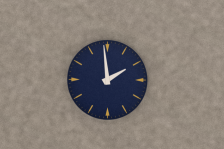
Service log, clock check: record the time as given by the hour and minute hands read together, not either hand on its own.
1:59
